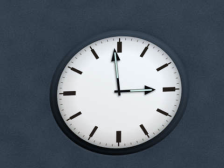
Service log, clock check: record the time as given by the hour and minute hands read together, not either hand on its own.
2:59
